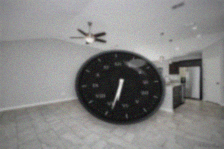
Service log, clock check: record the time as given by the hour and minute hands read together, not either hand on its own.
6:34
